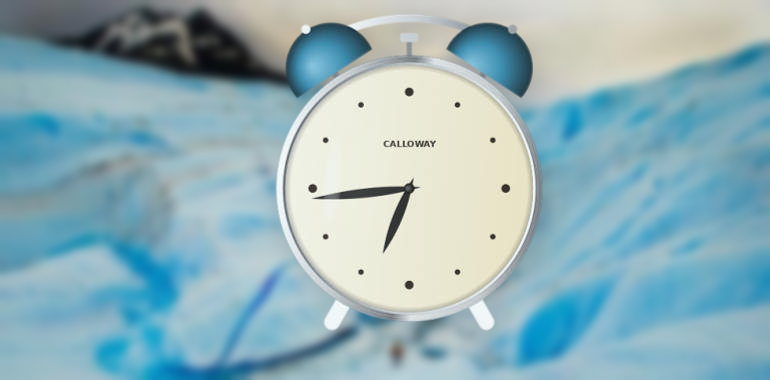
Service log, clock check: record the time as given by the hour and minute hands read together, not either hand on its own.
6:44
